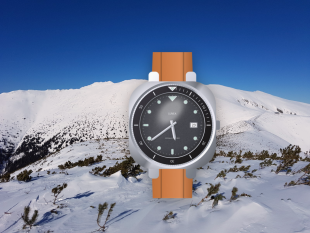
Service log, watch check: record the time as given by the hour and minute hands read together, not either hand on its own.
5:39
